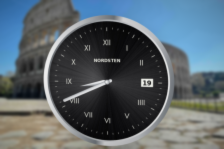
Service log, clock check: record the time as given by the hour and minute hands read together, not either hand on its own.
8:41
